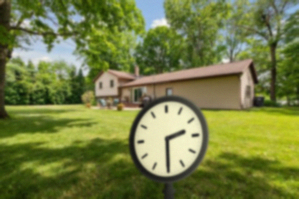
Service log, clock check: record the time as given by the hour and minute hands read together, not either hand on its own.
2:30
